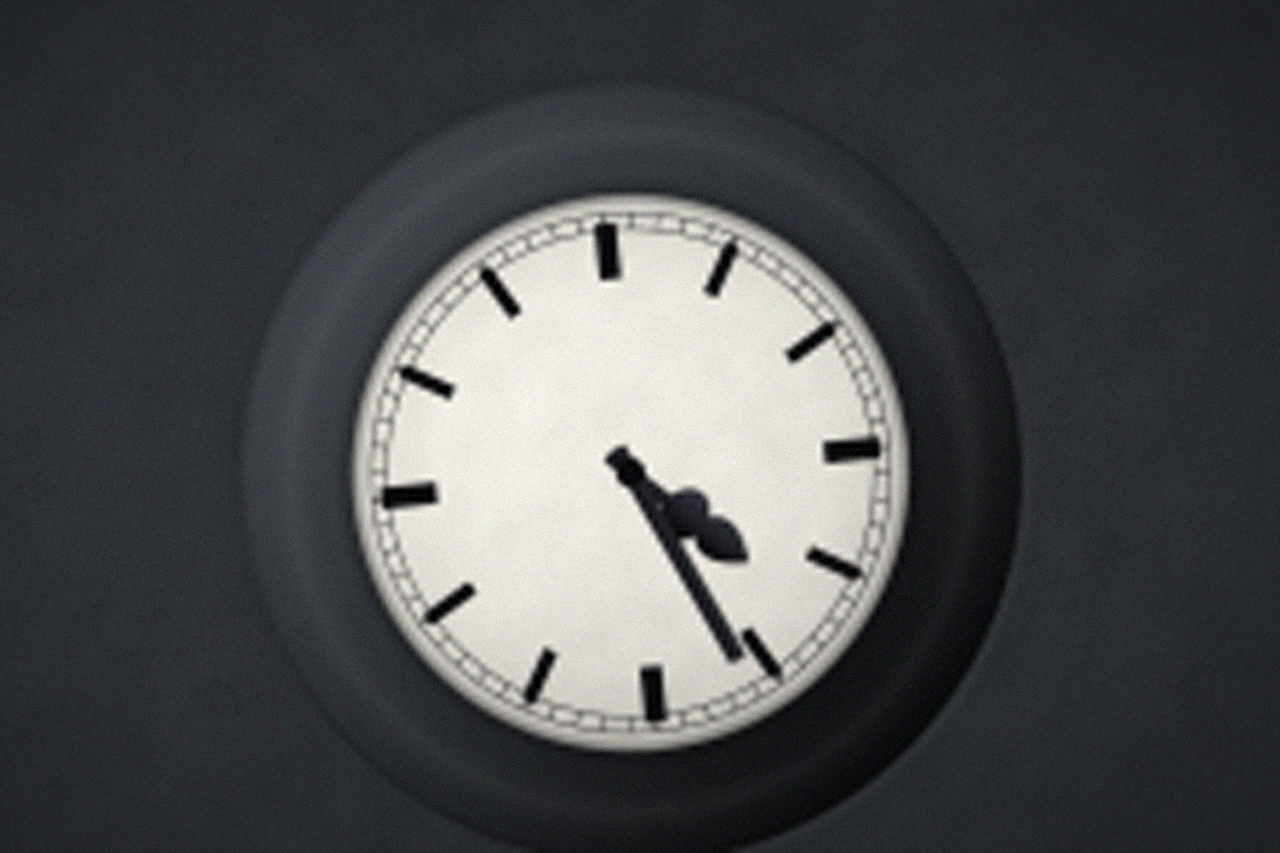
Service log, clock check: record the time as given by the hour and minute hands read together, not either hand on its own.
4:26
